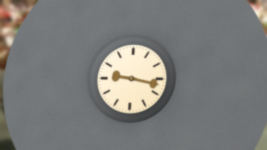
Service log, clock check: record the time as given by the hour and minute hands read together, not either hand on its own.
9:17
